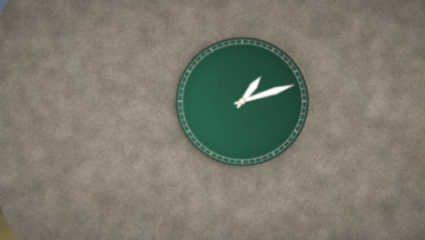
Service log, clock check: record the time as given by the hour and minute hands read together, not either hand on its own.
1:12
